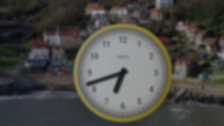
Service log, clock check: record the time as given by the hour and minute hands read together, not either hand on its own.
6:42
